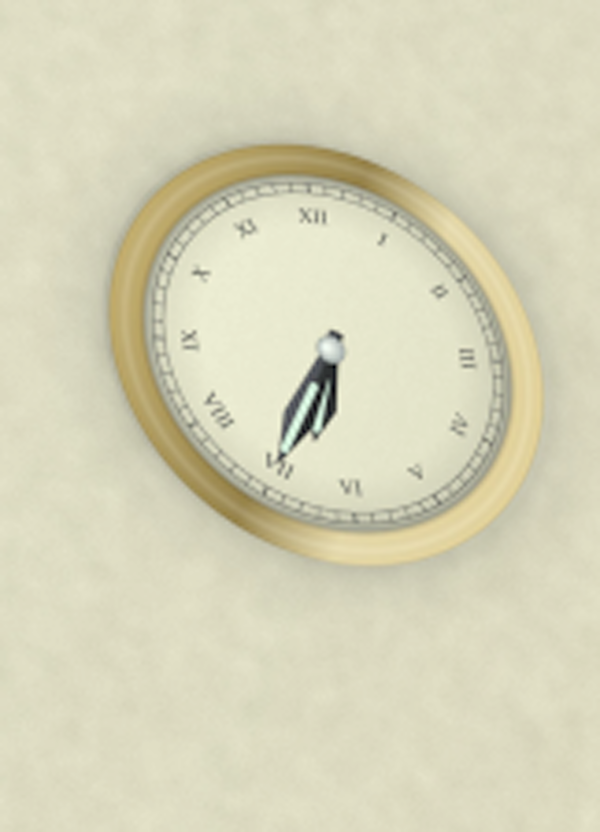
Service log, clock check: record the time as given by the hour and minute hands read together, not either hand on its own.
6:35
